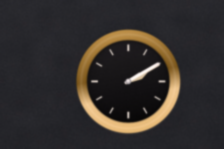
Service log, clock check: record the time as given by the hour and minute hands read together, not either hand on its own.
2:10
